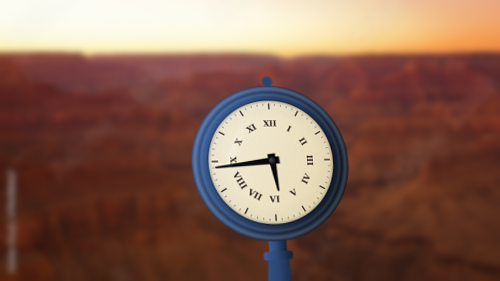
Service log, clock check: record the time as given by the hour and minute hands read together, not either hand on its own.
5:44
